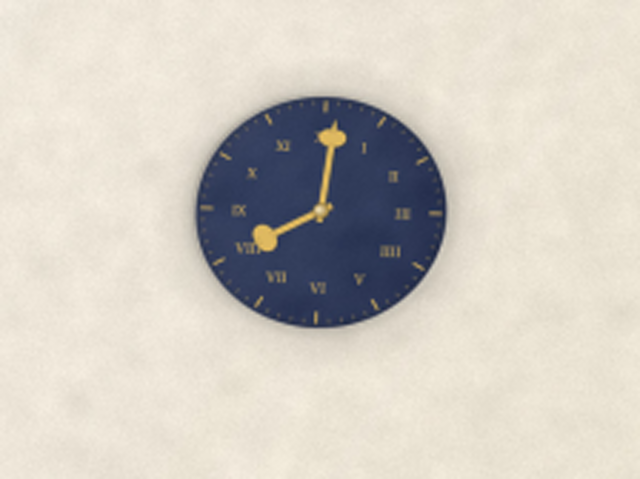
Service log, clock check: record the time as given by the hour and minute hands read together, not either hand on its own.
8:01
